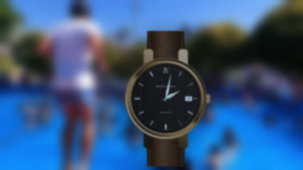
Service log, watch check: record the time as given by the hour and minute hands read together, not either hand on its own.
2:02
